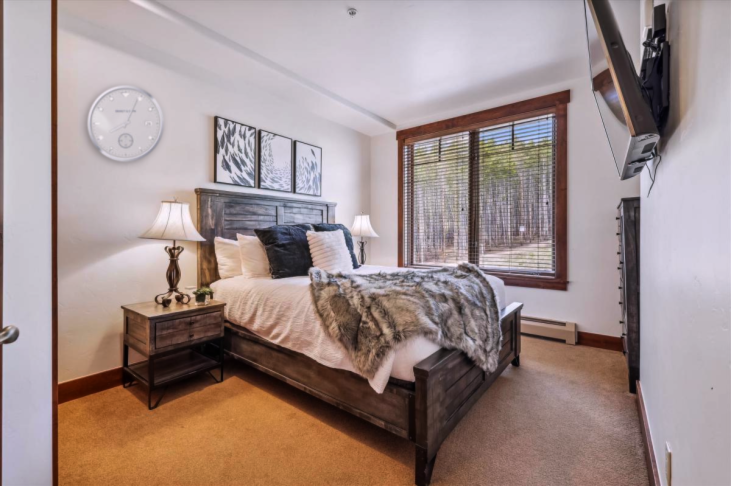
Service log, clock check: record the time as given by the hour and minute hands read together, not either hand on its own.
8:04
